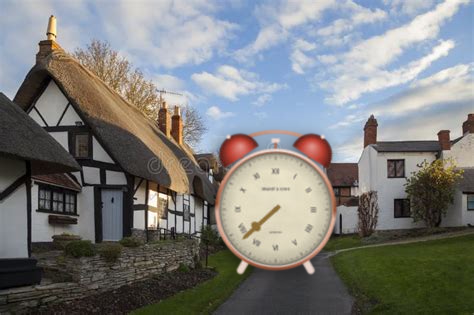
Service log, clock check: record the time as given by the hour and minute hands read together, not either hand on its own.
7:38
